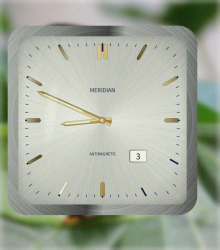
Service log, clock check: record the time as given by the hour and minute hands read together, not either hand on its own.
8:49
